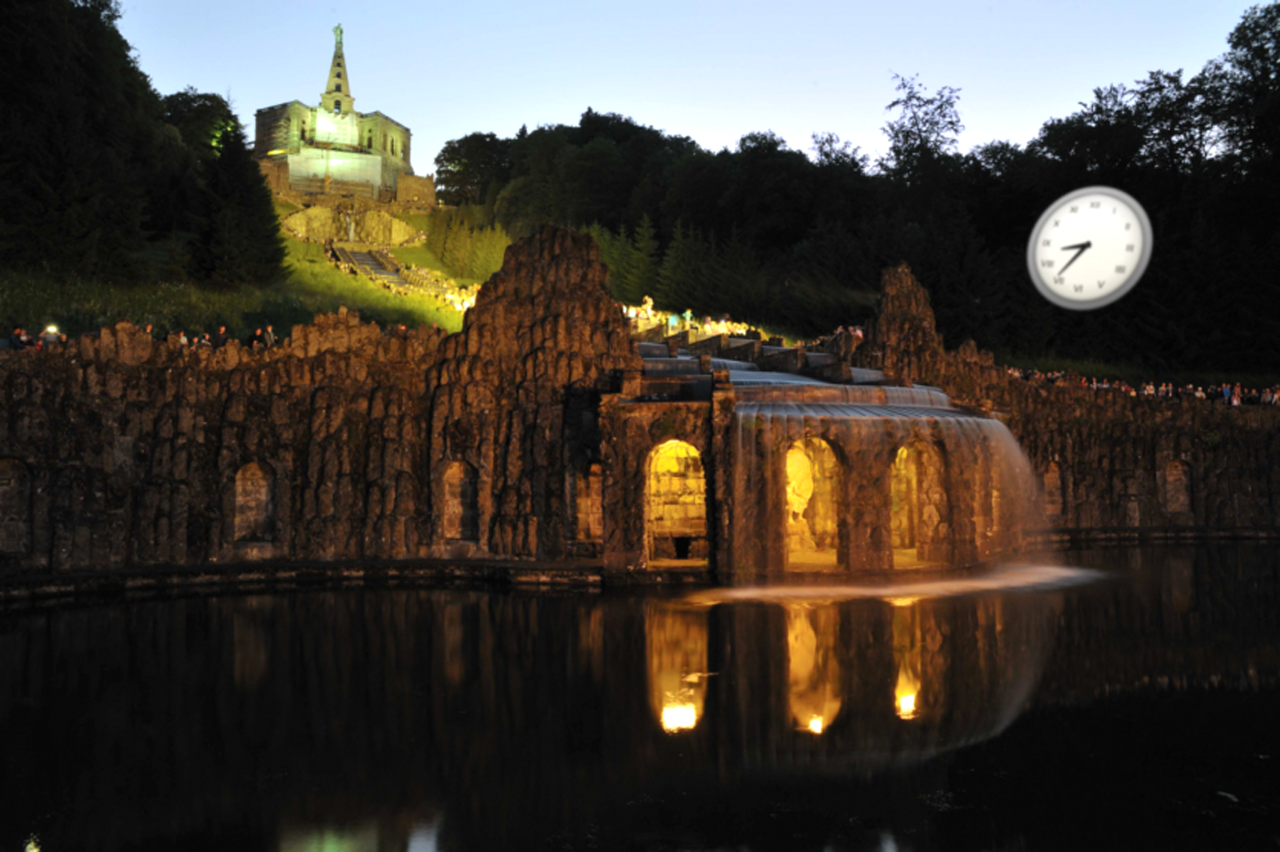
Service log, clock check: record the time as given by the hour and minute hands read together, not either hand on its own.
8:36
